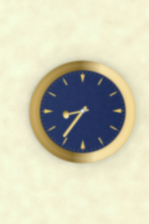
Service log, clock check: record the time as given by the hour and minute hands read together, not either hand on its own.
8:36
